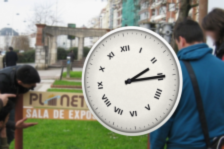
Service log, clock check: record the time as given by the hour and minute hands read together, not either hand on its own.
2:15
